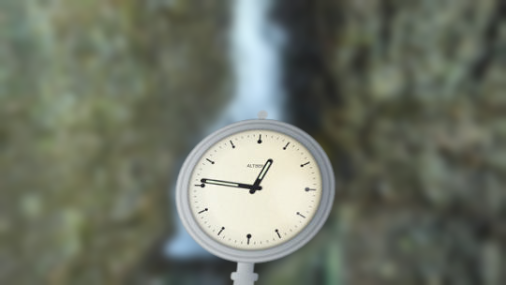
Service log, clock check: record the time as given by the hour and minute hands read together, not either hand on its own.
12:46
